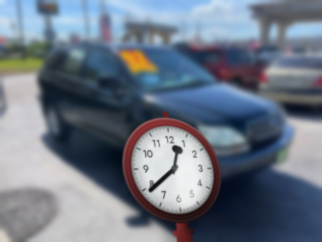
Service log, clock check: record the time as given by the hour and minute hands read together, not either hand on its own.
12:39
